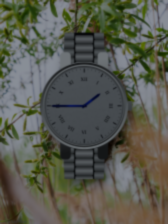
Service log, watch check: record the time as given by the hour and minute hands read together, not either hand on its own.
1:45
